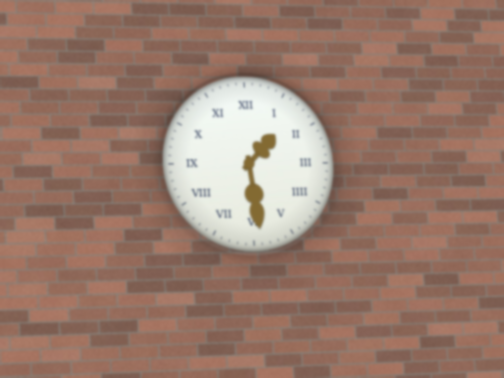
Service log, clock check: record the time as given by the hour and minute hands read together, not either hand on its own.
1:29
